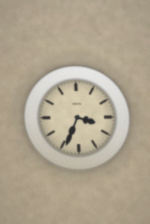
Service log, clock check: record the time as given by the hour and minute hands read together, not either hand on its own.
3:34
